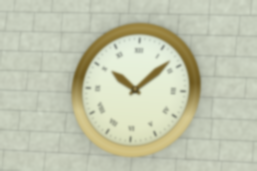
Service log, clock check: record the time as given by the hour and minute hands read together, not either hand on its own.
10:08
